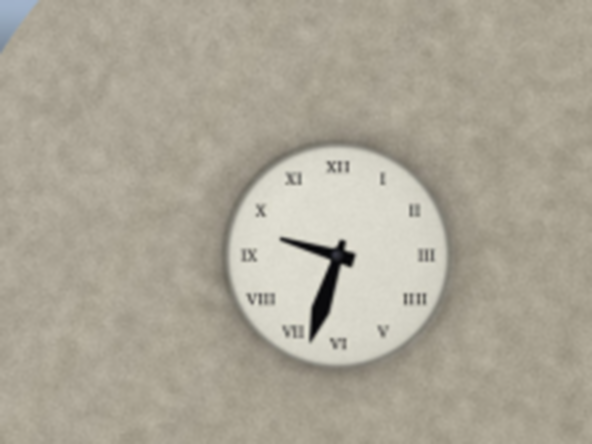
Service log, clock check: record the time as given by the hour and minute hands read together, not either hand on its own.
9:33
